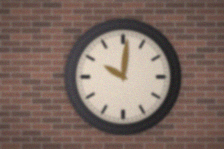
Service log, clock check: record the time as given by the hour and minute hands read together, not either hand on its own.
10:01
